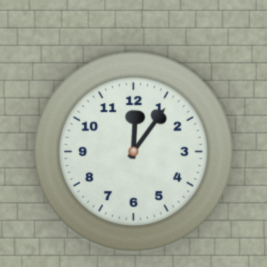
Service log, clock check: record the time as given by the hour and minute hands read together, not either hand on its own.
12:06
